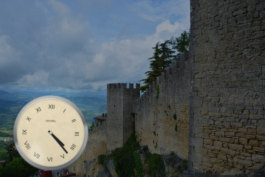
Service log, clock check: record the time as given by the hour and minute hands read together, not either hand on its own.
4:23
